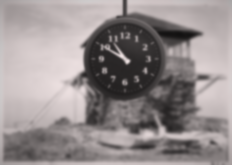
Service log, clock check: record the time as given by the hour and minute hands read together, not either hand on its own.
10:50
